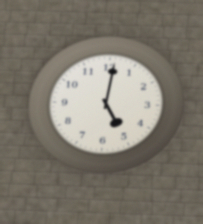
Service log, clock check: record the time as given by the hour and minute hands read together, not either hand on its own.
5:01
